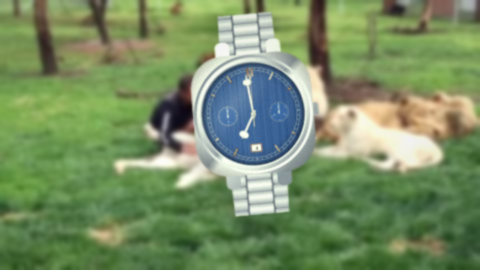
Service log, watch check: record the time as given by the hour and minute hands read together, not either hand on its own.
6:59
